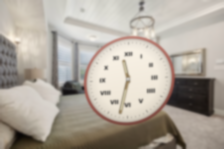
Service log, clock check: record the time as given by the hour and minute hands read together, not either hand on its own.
11:32
